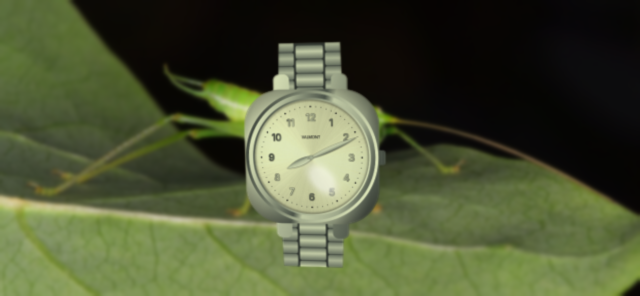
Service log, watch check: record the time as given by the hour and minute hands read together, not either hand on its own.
8:11
